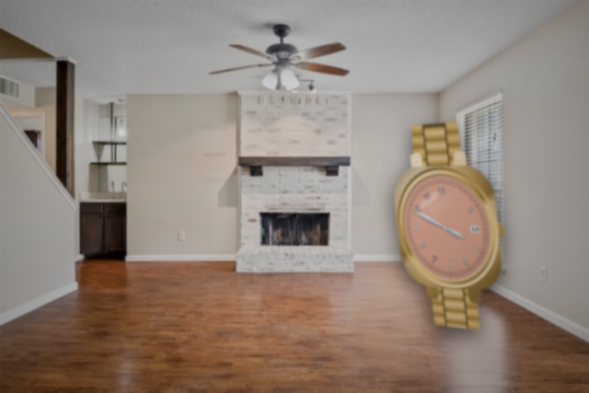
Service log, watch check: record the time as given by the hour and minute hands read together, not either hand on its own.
3:49
